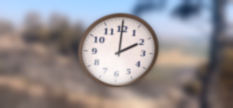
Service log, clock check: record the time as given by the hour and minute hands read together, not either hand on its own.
2:00
